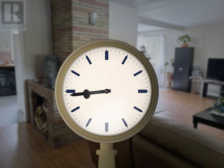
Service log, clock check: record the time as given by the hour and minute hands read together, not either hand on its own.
8:44
